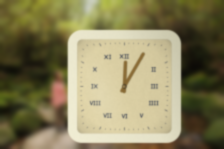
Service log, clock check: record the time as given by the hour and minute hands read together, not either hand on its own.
12:05
